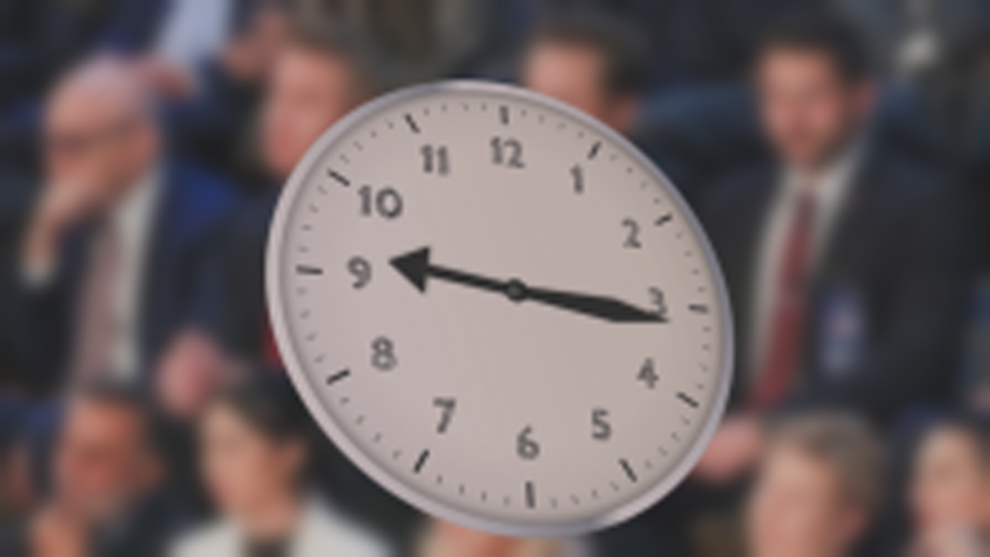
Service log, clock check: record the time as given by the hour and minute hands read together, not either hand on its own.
9:16
